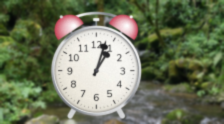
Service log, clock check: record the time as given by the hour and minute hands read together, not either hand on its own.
1:03
